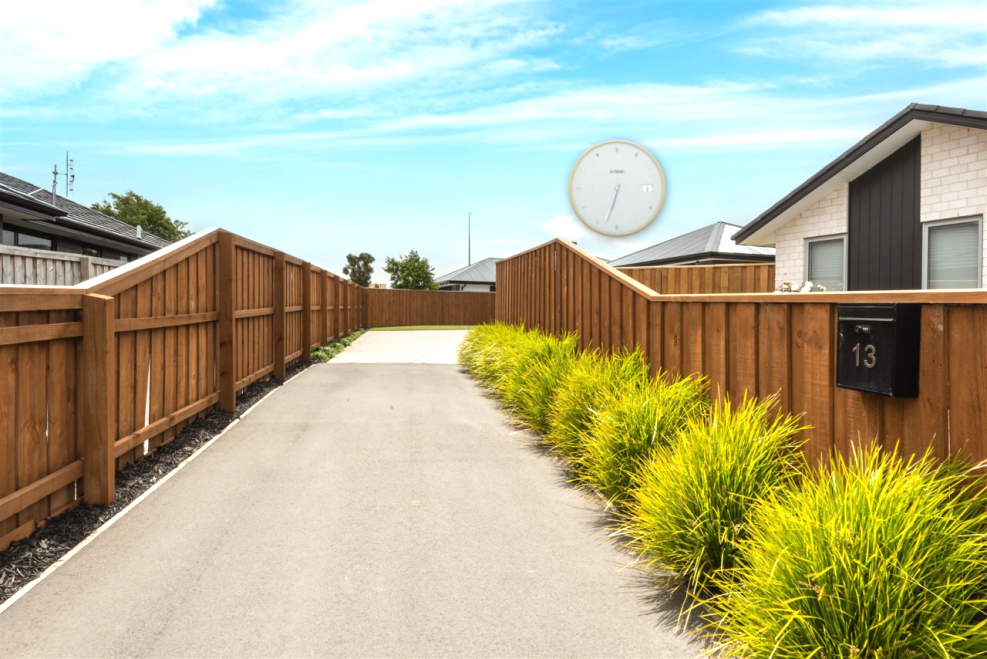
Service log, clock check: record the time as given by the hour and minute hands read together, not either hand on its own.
6:33
